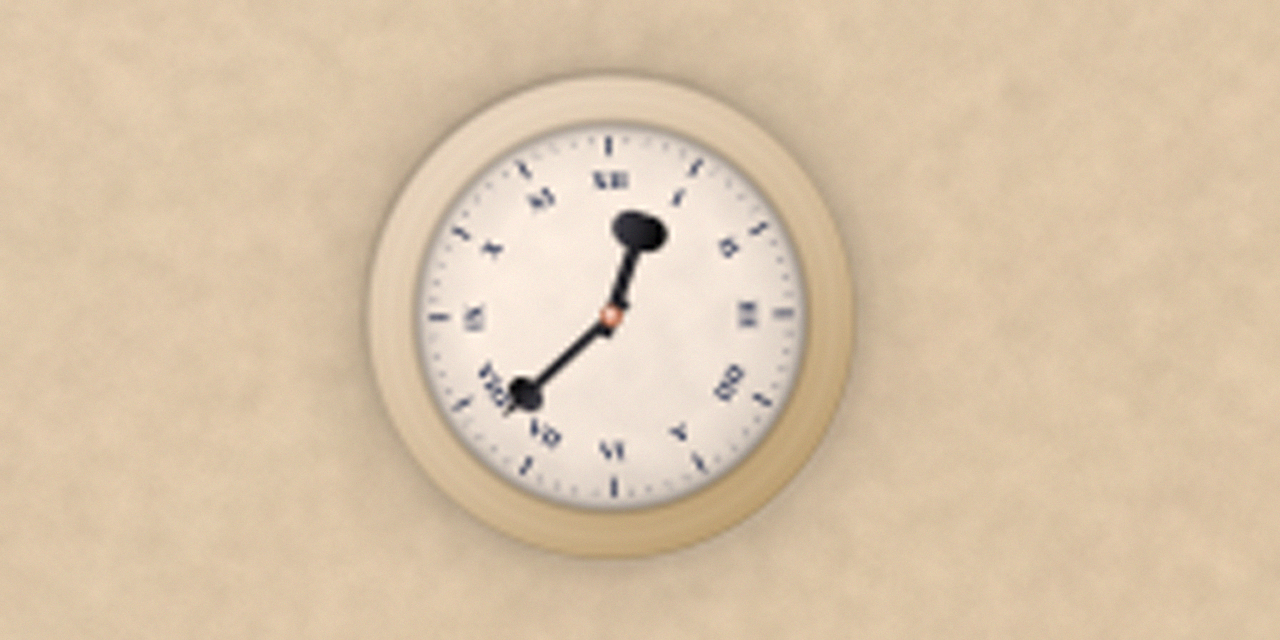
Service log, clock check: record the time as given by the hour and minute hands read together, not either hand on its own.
12:38
